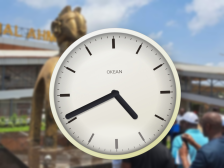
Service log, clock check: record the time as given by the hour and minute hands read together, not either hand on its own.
4:41
